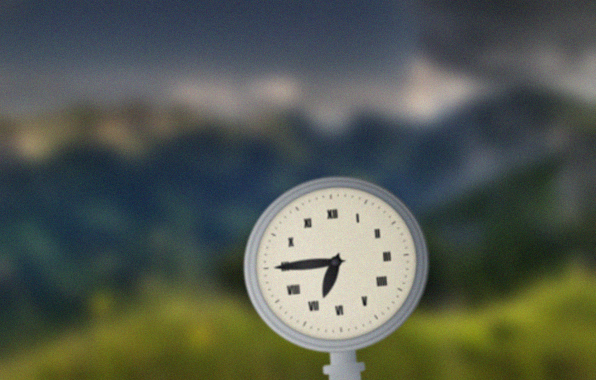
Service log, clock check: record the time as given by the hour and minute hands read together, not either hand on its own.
6:45
